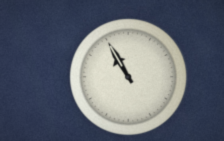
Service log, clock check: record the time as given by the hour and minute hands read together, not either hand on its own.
10:55
